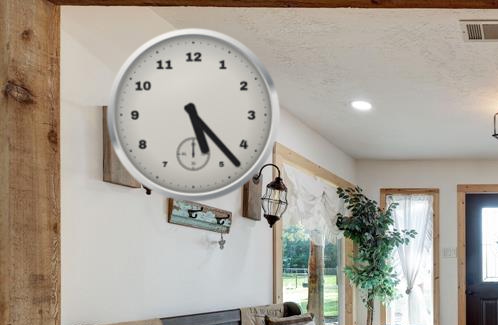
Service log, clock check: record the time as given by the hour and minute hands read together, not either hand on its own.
5:23
